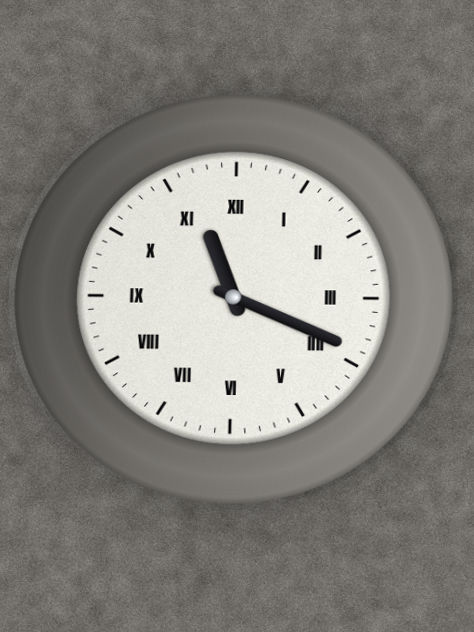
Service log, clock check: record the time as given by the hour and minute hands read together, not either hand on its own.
11:19
